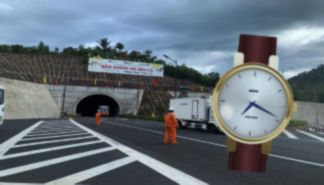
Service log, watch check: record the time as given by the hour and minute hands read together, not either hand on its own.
7:19
